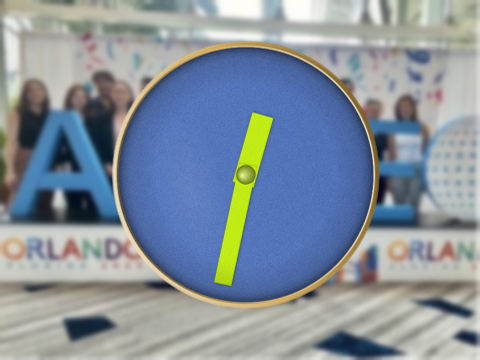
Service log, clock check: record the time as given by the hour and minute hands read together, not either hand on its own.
12:32
